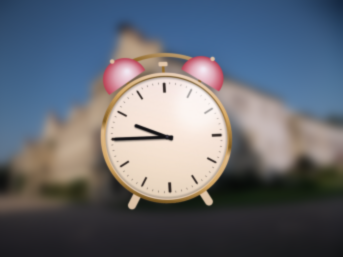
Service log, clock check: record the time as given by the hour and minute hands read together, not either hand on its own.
9:45
